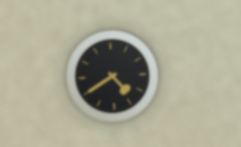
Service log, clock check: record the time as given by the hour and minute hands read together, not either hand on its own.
4:40
